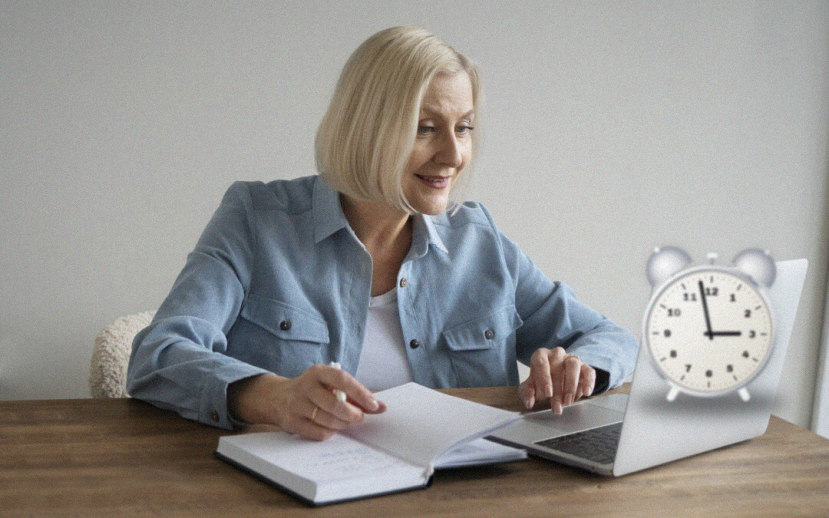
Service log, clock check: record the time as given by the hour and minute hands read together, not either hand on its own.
2:58
